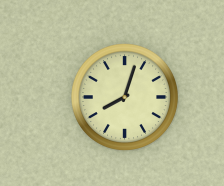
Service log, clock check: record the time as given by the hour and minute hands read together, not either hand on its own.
8:03
